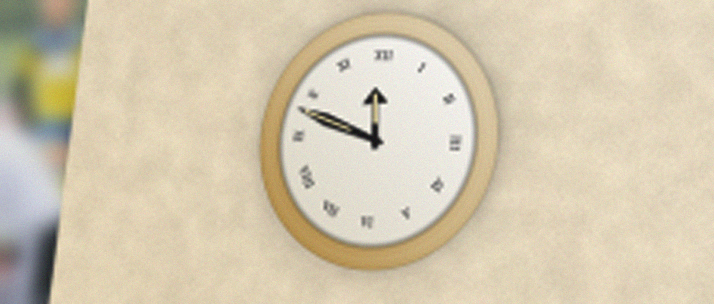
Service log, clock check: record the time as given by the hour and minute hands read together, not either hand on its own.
11:48
